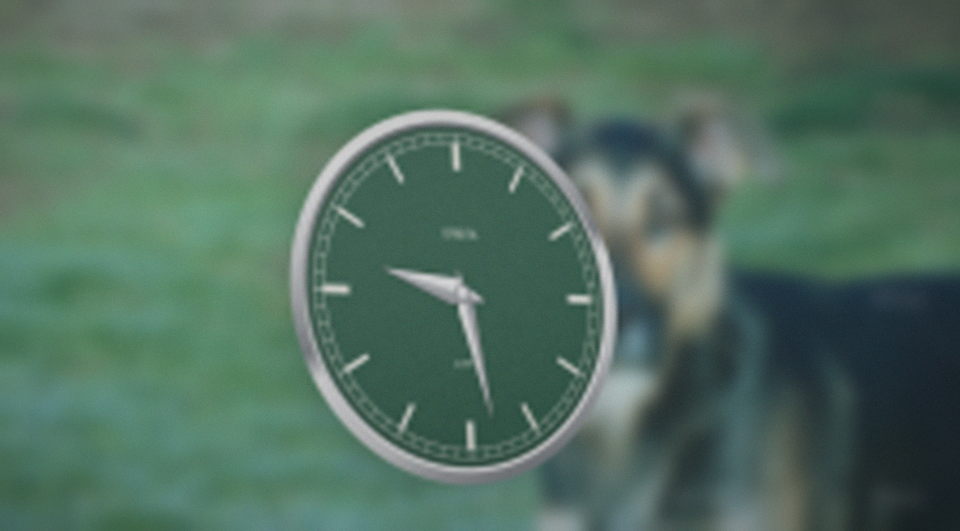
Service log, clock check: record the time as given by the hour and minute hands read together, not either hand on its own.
9:28
